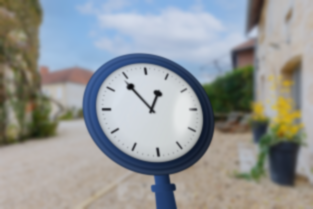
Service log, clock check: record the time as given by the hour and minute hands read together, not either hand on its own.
12:54
